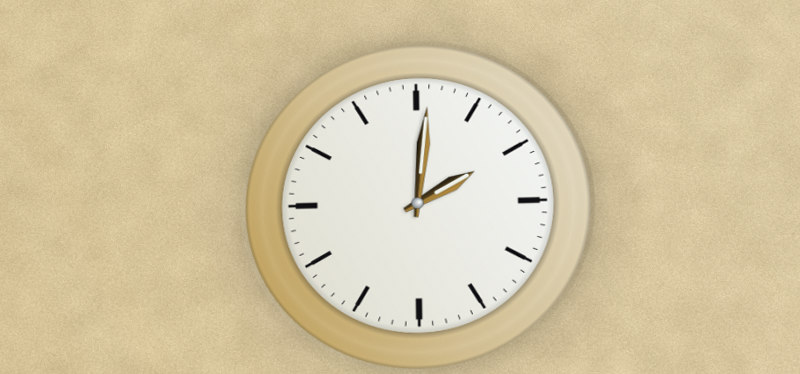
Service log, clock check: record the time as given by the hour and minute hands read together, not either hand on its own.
2:01
